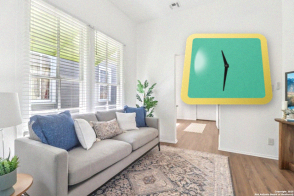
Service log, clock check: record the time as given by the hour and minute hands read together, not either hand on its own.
11:31
